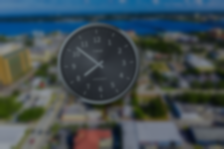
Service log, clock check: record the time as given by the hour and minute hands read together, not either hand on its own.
7:52
